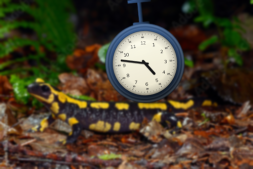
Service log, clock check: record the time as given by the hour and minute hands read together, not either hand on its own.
4:47
